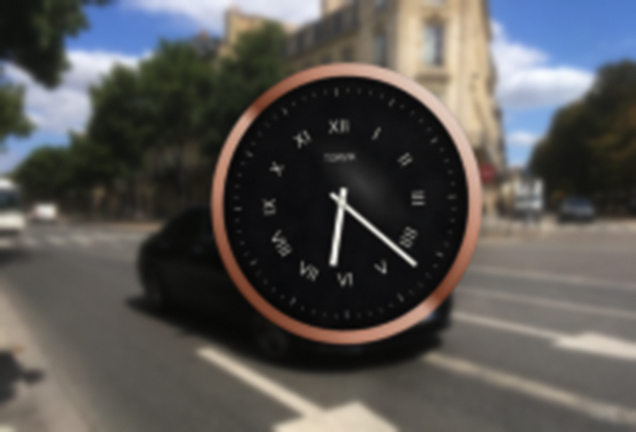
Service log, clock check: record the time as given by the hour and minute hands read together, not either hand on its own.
6:22
